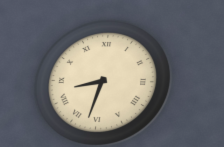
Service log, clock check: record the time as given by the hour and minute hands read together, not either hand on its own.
8:32
